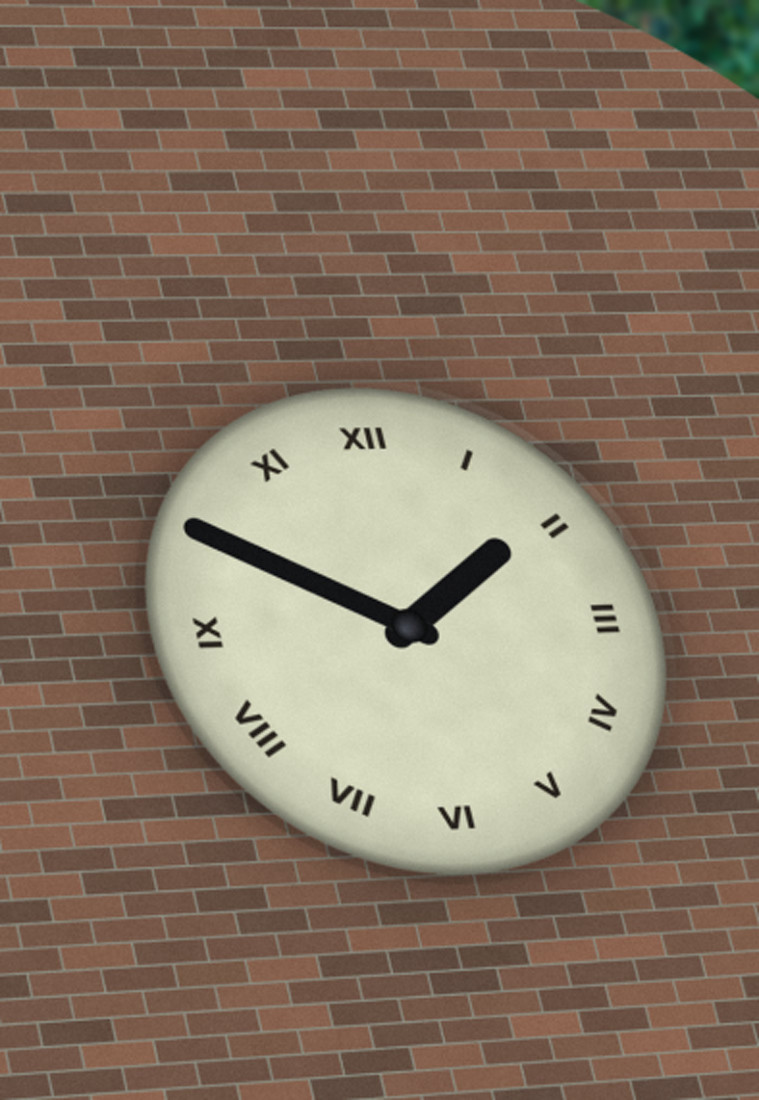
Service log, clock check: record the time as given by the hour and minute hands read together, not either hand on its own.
1:50
